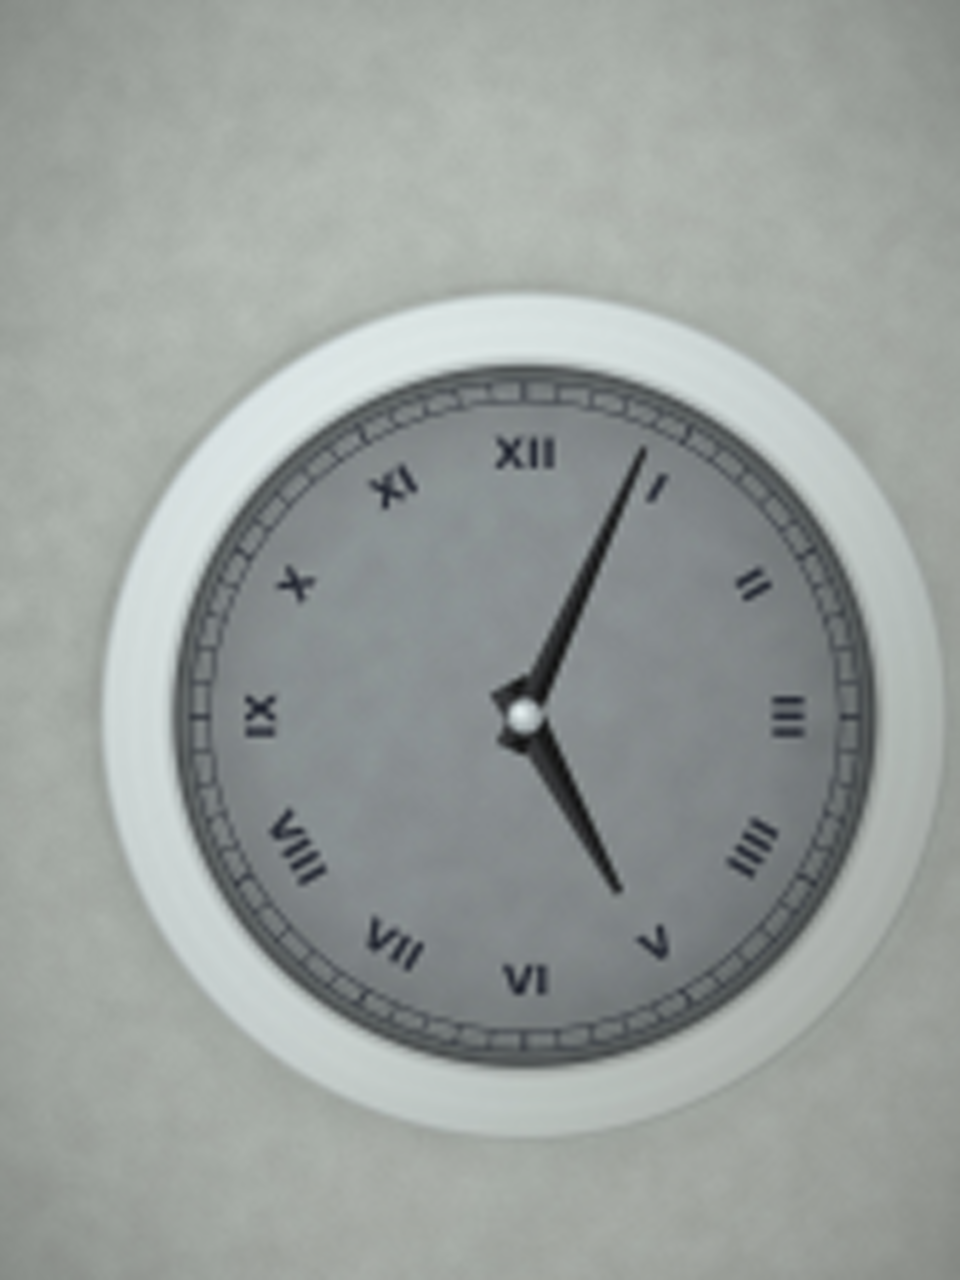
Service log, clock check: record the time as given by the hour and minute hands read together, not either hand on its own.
5:04
